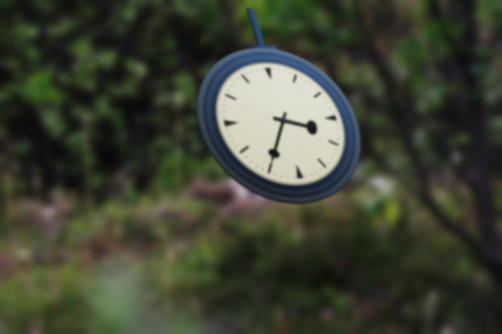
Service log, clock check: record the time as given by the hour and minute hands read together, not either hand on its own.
3:35
